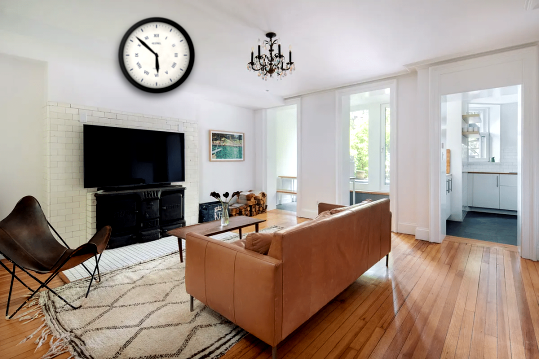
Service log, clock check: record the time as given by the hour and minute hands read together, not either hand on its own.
5:52
